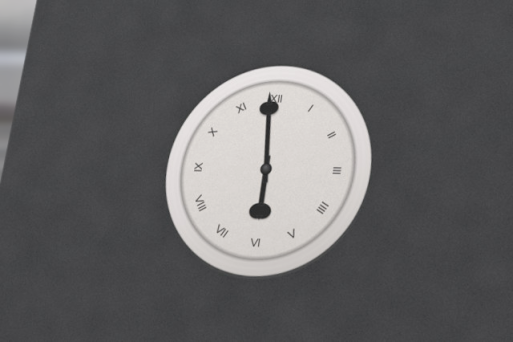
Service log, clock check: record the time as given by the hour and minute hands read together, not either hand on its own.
5:59
